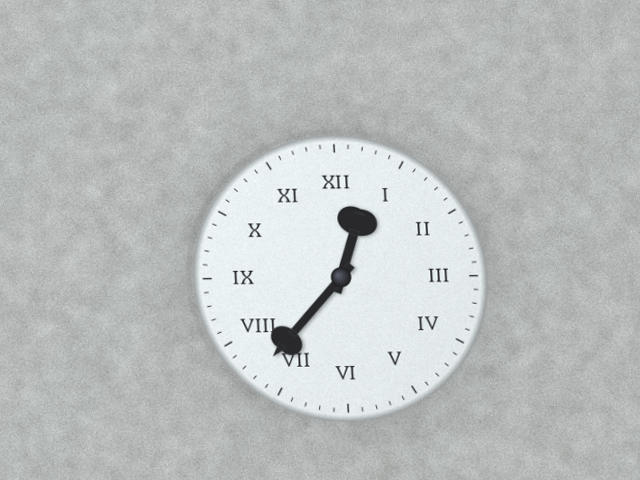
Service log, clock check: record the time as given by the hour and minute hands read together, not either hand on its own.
12:37
